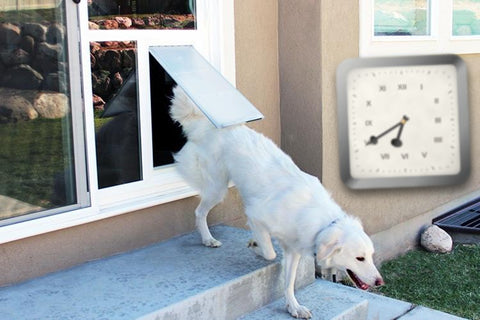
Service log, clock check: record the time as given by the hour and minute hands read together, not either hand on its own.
6:40
